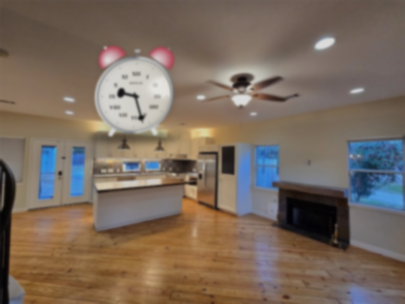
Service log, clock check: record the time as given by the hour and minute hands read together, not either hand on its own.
9:27
